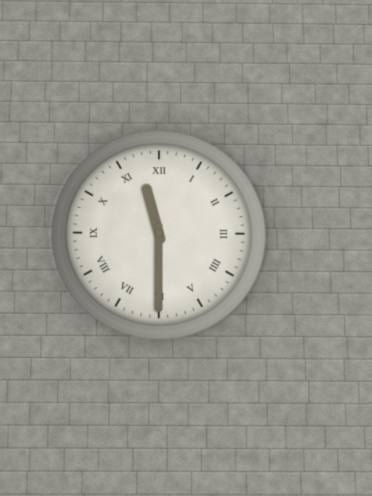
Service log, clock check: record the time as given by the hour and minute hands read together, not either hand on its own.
11:30
